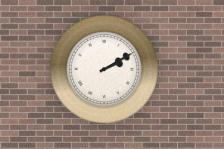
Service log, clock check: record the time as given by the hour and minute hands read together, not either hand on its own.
2:10
